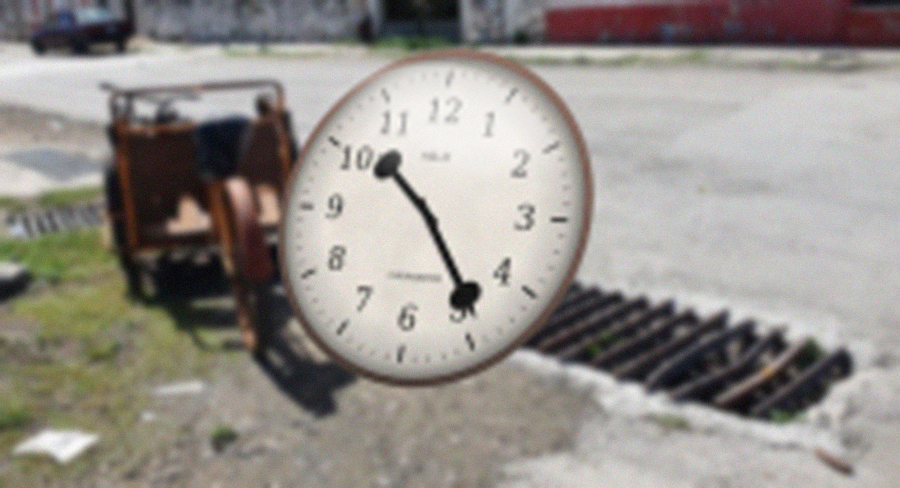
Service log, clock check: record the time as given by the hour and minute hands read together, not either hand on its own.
10:24
